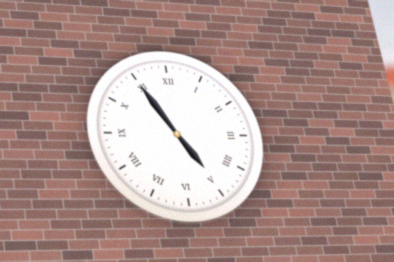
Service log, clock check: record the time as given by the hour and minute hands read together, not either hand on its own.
4:55
